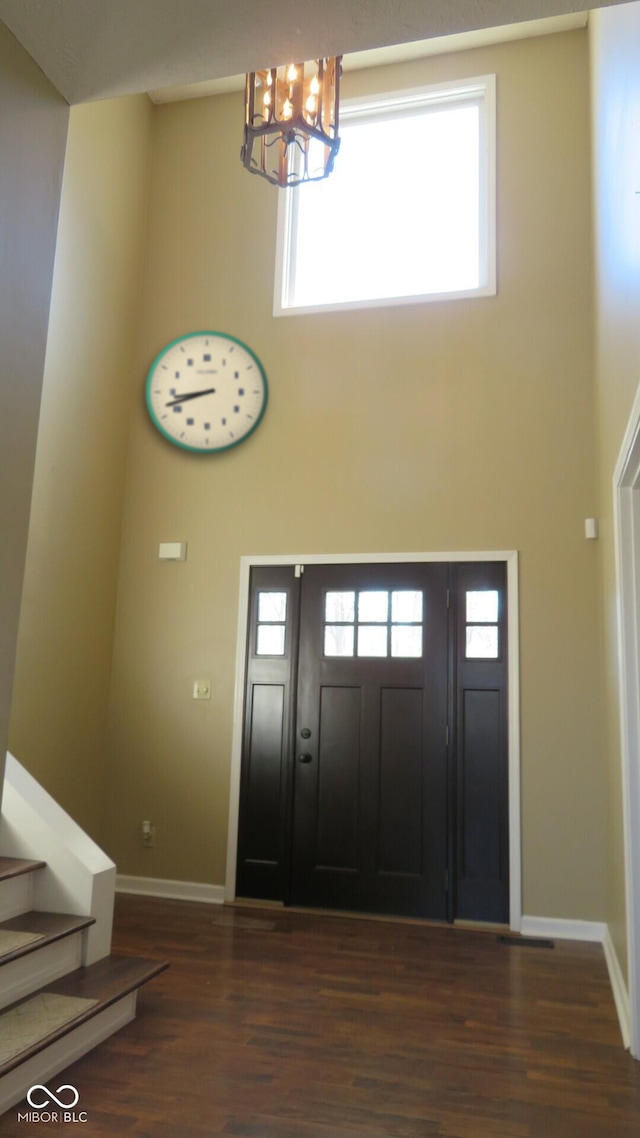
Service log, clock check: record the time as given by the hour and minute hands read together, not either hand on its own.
8:42
